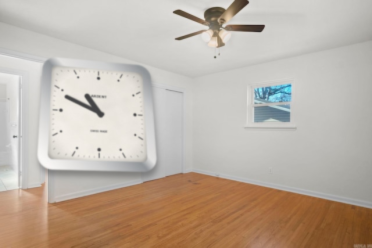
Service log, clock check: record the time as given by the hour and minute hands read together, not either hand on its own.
10:49
